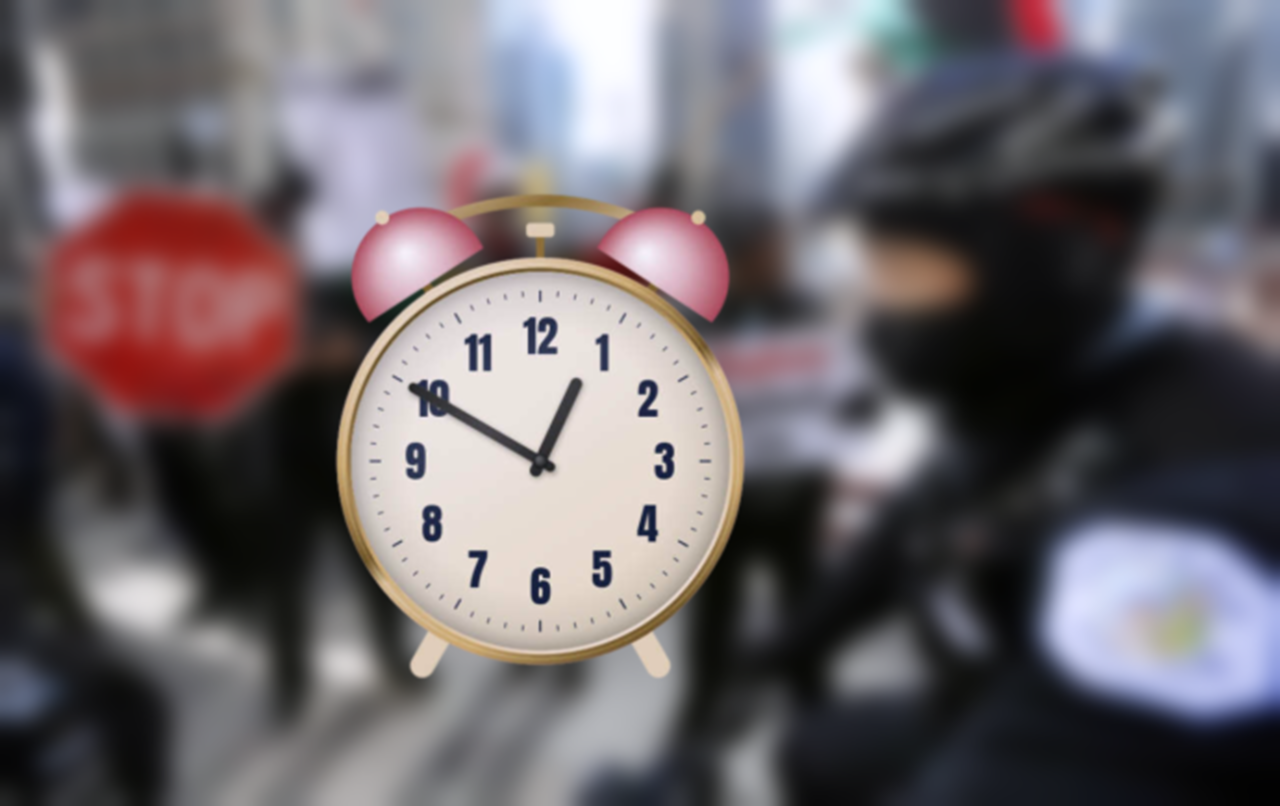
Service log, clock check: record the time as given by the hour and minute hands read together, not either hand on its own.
12:50
